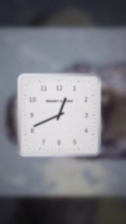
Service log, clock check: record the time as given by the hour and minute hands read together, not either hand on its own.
12:41
